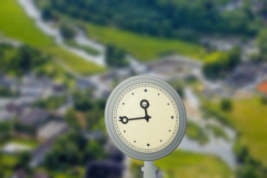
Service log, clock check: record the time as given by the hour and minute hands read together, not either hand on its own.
11:44
